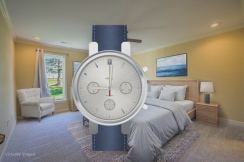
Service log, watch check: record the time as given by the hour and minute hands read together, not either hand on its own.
9:01
